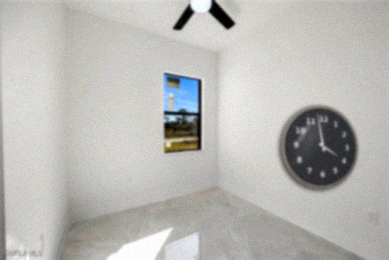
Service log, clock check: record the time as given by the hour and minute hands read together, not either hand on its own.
3:58
